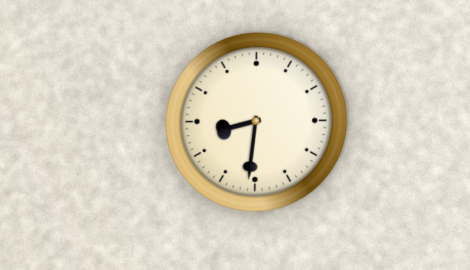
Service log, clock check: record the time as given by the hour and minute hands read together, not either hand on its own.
8:31
